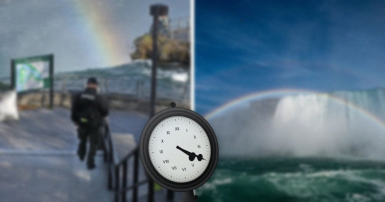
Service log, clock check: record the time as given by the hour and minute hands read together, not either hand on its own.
4:20
